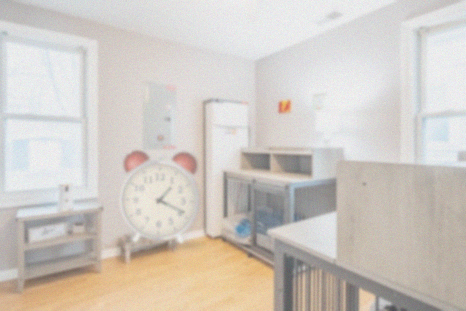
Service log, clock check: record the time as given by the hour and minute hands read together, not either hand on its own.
1:19
